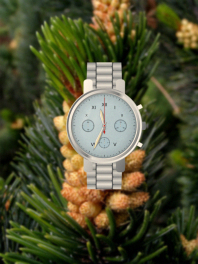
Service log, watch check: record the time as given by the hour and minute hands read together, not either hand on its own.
11:34
